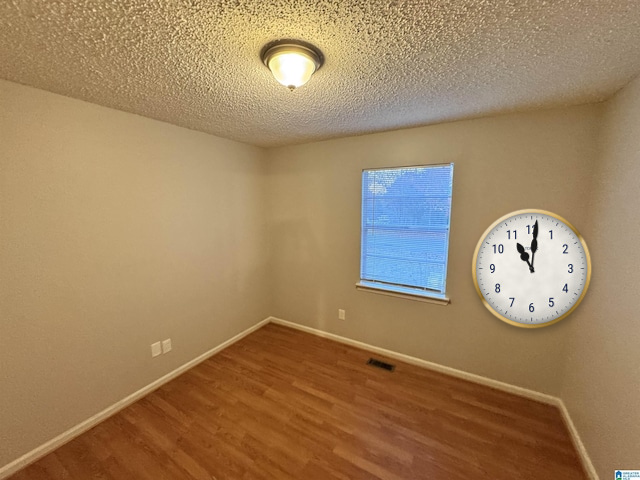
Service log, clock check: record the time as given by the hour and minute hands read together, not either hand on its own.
11:01
